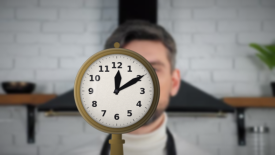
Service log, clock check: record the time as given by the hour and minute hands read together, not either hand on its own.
12:10
